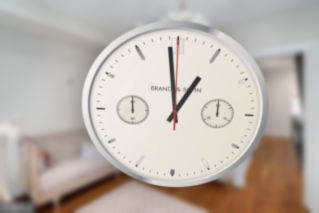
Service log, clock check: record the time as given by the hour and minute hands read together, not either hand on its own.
12:59
